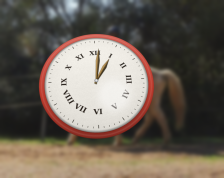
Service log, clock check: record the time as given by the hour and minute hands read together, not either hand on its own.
1:01
